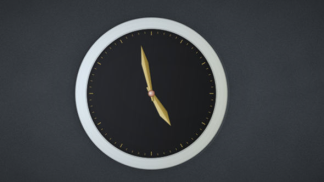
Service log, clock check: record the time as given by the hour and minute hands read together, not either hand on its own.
4:58
